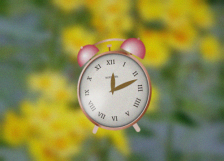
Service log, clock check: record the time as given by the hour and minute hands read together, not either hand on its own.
12:12
